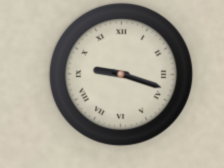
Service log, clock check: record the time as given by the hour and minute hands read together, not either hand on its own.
9:18
